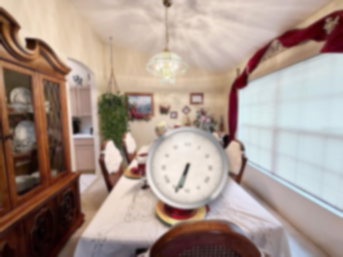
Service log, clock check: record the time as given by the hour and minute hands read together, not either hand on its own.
6:34
